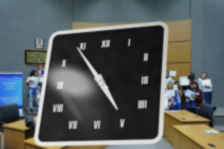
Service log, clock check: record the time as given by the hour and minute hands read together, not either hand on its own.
4:54
